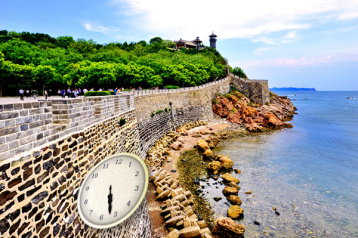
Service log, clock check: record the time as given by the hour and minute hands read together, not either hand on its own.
5:27
